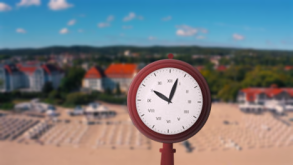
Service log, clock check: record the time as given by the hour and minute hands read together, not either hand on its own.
10:03
